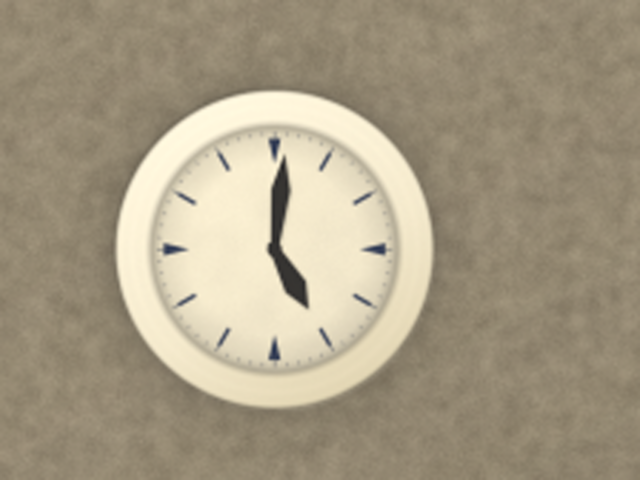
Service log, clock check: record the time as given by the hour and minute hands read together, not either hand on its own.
5:01
